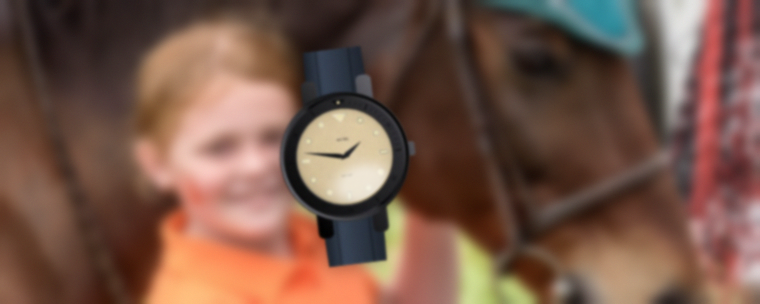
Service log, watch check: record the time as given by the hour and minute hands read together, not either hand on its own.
1:47
